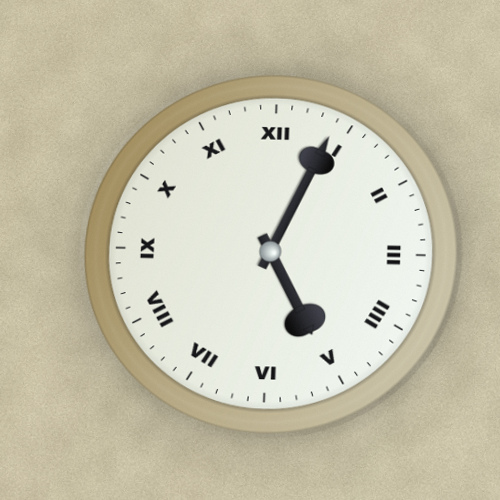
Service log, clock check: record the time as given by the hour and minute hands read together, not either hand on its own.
5:04
